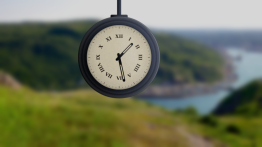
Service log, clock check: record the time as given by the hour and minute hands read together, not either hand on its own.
1:28
